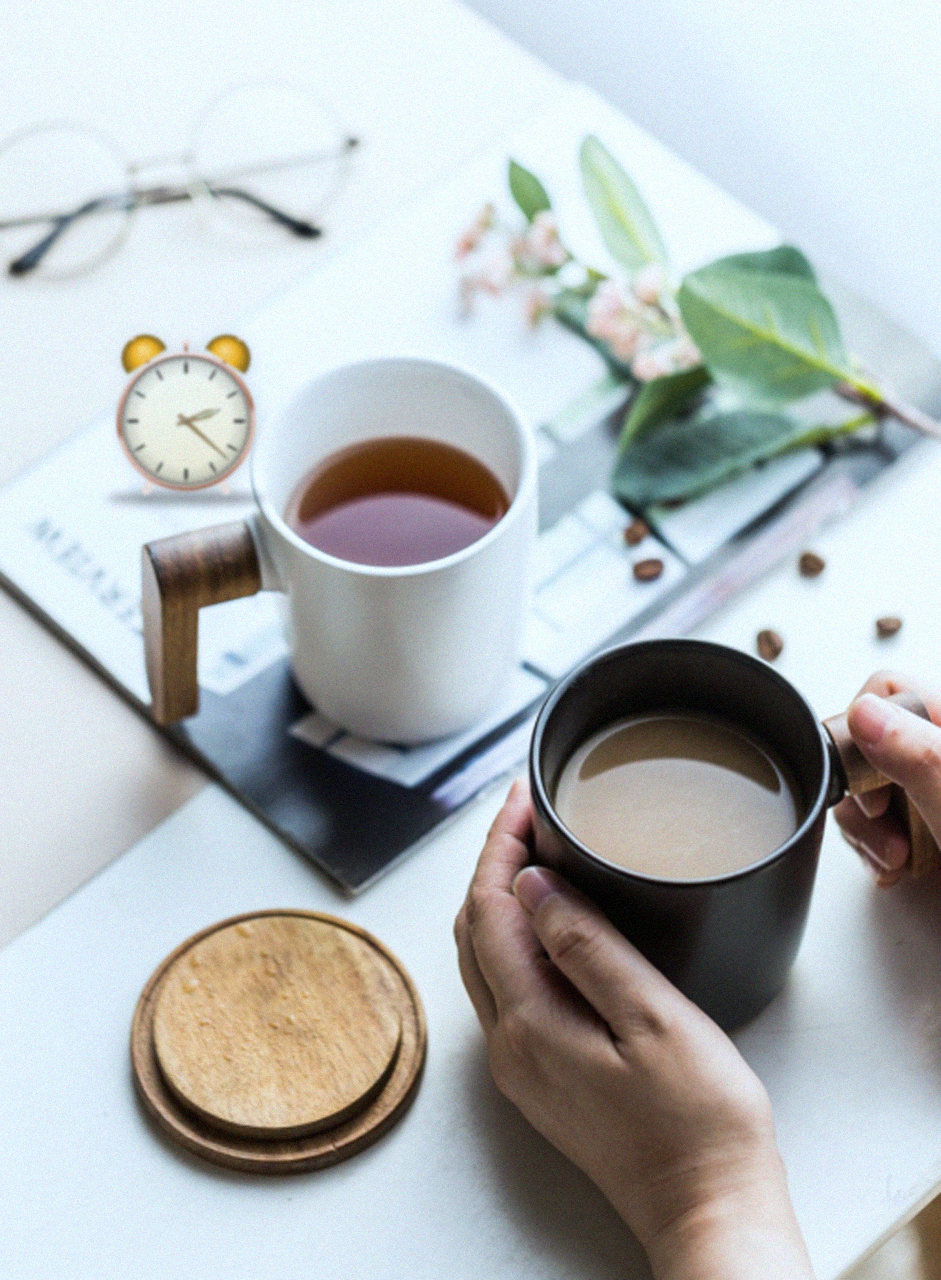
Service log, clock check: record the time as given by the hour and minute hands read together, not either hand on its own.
2:22
